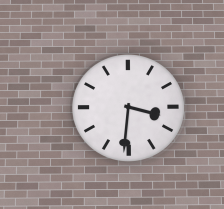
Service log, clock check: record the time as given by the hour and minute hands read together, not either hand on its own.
3:31
